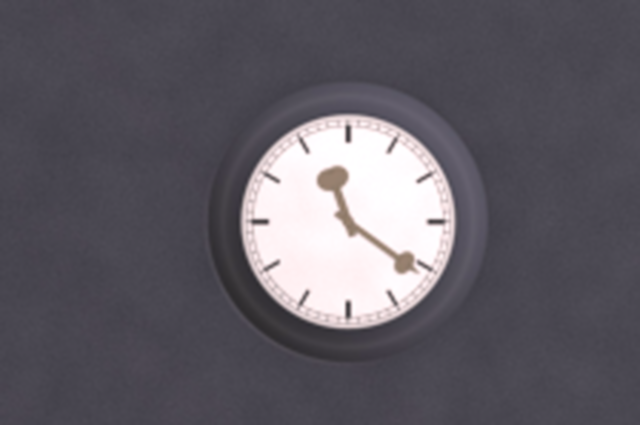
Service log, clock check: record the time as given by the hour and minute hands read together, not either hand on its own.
11:21
